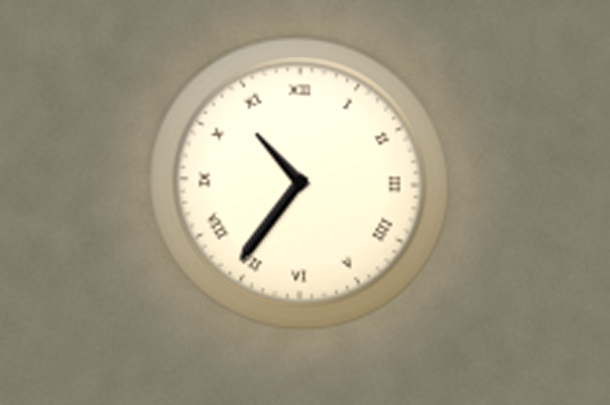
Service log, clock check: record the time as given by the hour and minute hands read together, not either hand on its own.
10:36
